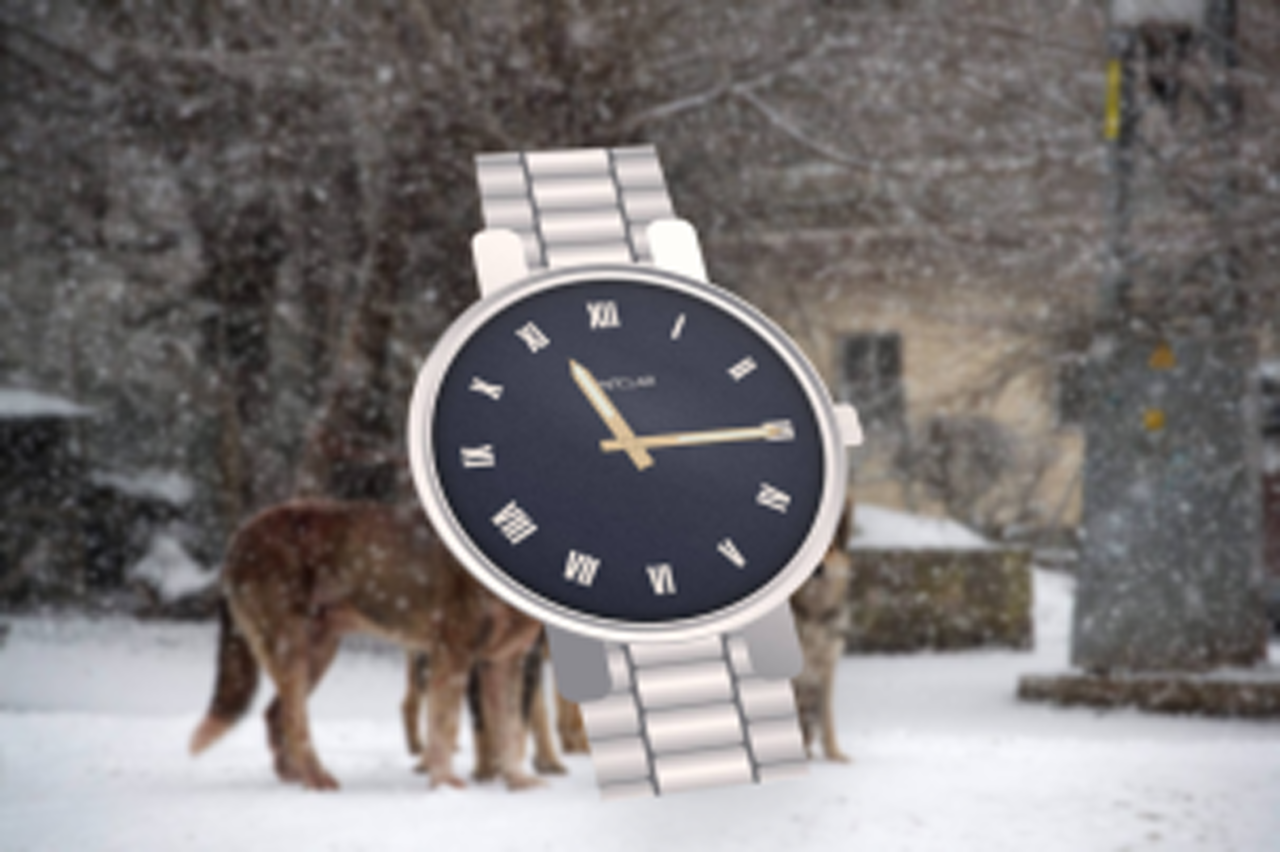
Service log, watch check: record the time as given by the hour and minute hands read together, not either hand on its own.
11:15
